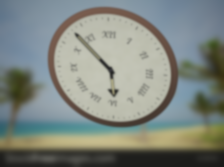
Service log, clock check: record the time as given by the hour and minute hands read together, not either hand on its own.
5:53
